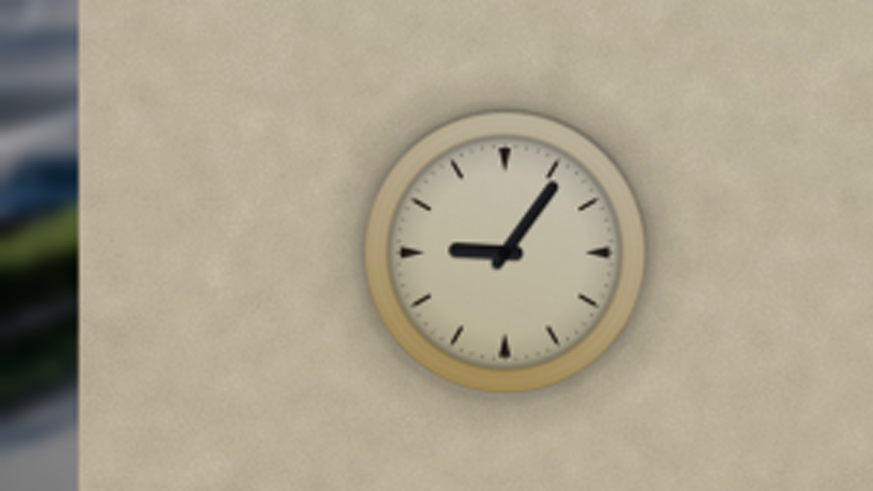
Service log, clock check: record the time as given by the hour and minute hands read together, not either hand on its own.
9:06
